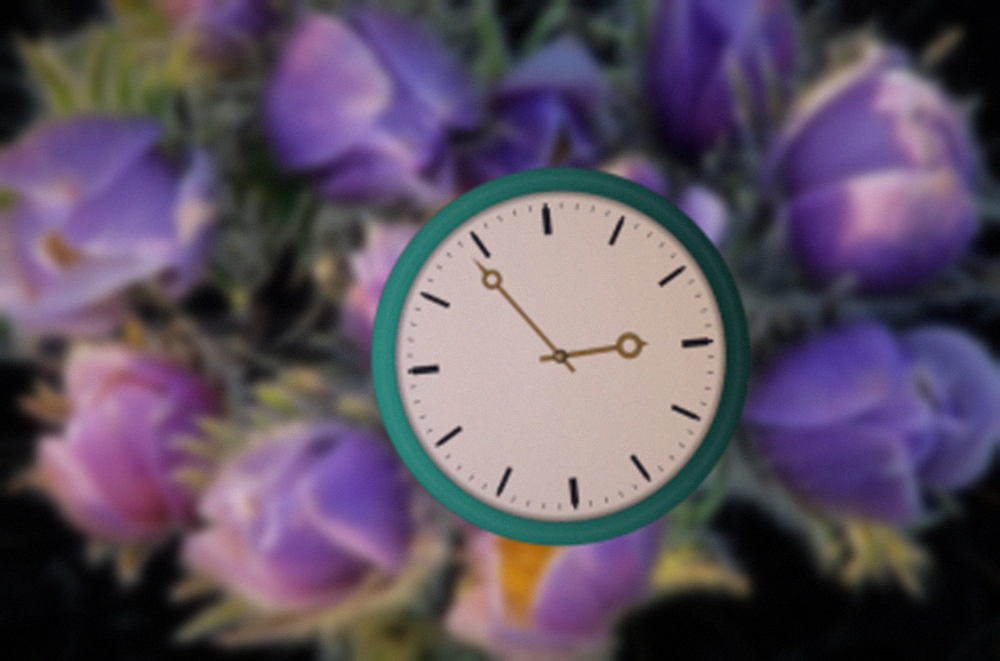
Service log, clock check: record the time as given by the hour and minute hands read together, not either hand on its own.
2:54
